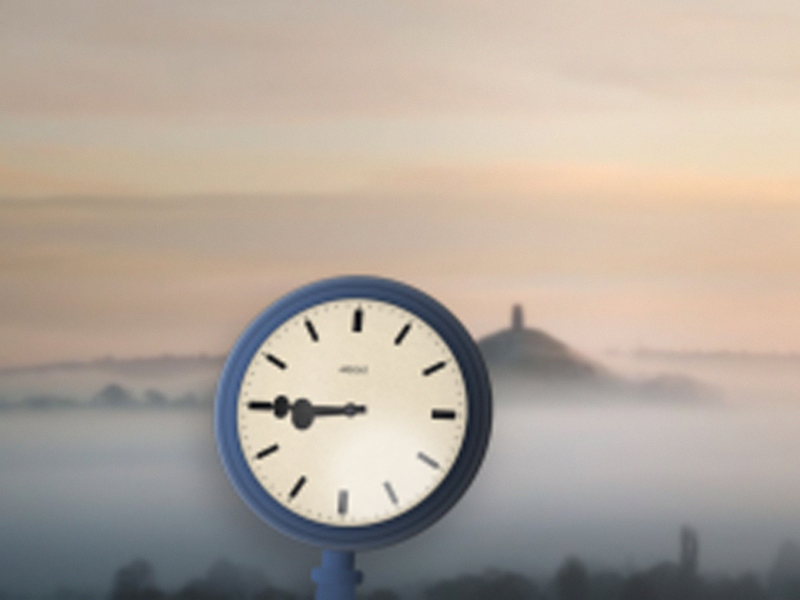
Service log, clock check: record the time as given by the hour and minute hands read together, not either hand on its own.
8:45
